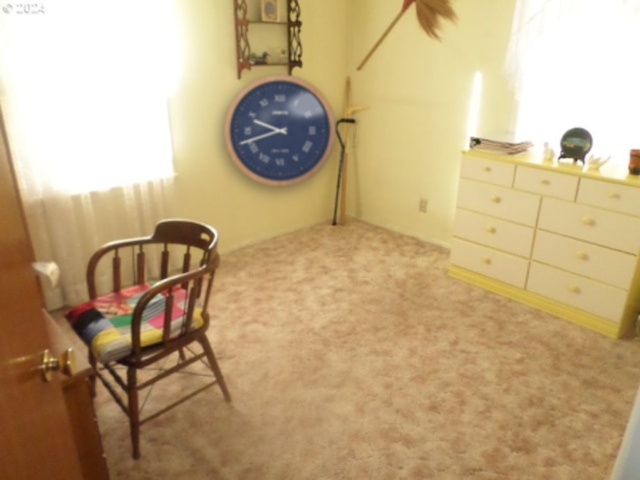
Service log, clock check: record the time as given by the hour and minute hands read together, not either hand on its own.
9:42
